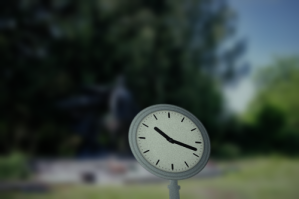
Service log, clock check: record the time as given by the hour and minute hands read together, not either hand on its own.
10:18
